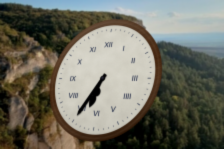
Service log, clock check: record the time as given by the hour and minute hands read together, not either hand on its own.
6:35
